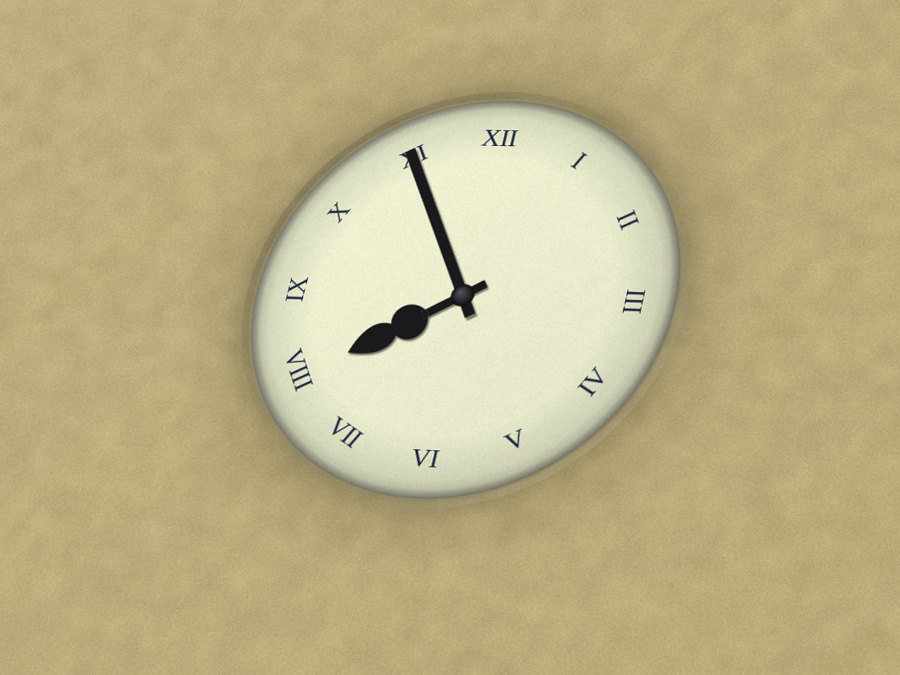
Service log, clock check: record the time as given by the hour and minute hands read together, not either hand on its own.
7:55
